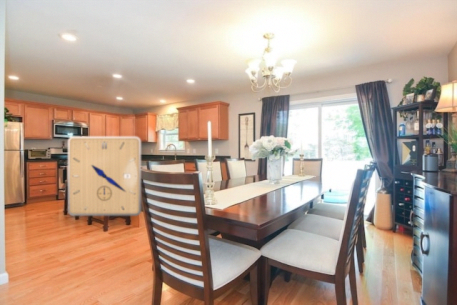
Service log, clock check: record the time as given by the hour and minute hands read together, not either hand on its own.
10:21
